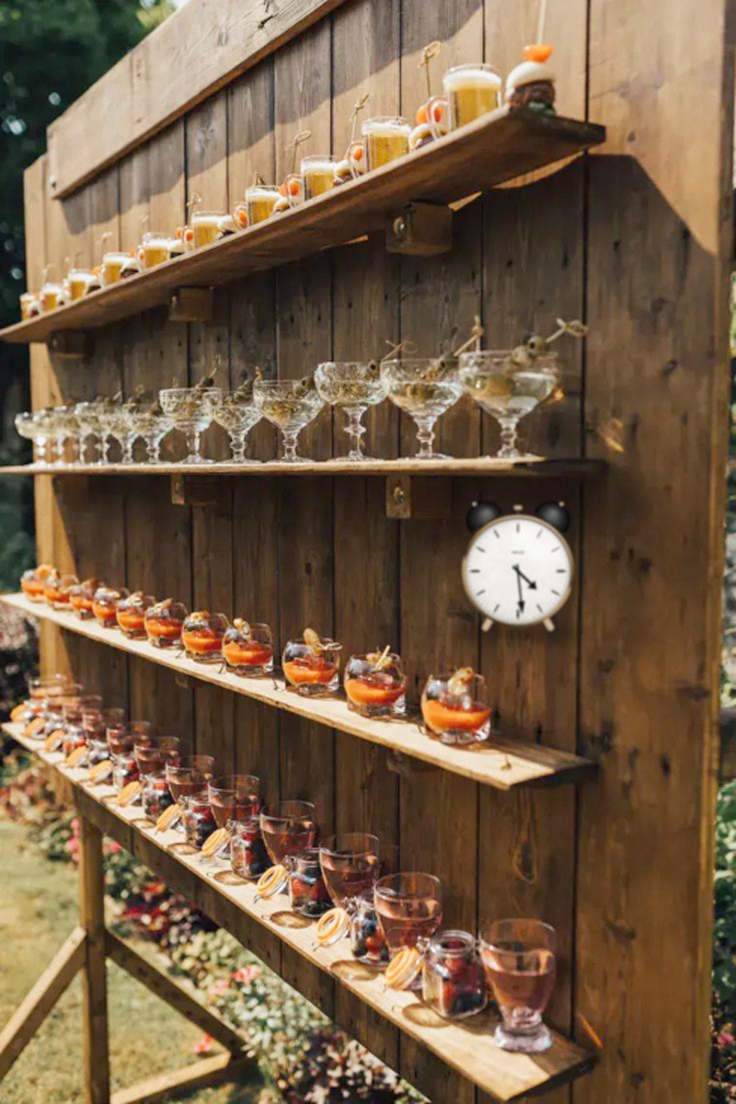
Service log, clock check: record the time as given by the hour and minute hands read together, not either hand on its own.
4:29
